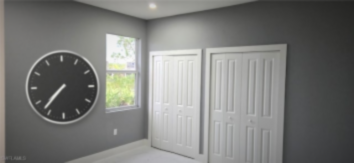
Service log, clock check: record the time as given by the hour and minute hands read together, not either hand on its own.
7:37
